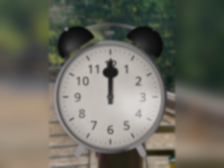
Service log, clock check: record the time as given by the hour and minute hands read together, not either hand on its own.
12:00
